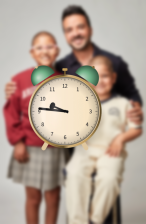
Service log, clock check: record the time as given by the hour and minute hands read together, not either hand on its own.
9:46
